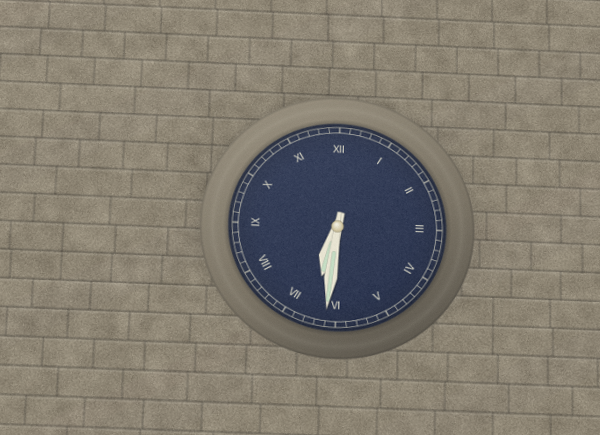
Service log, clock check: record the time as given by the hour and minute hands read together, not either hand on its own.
6:31
